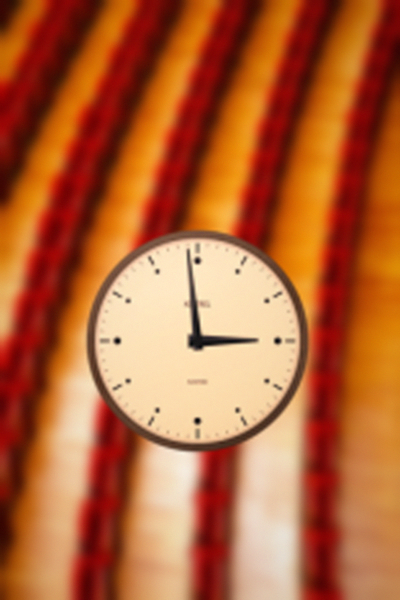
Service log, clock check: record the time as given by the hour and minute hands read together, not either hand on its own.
2:59
